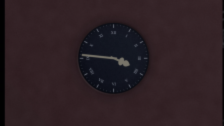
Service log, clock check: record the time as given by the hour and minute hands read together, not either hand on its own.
3:46
